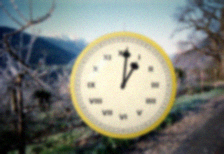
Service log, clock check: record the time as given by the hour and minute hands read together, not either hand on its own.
1:01
